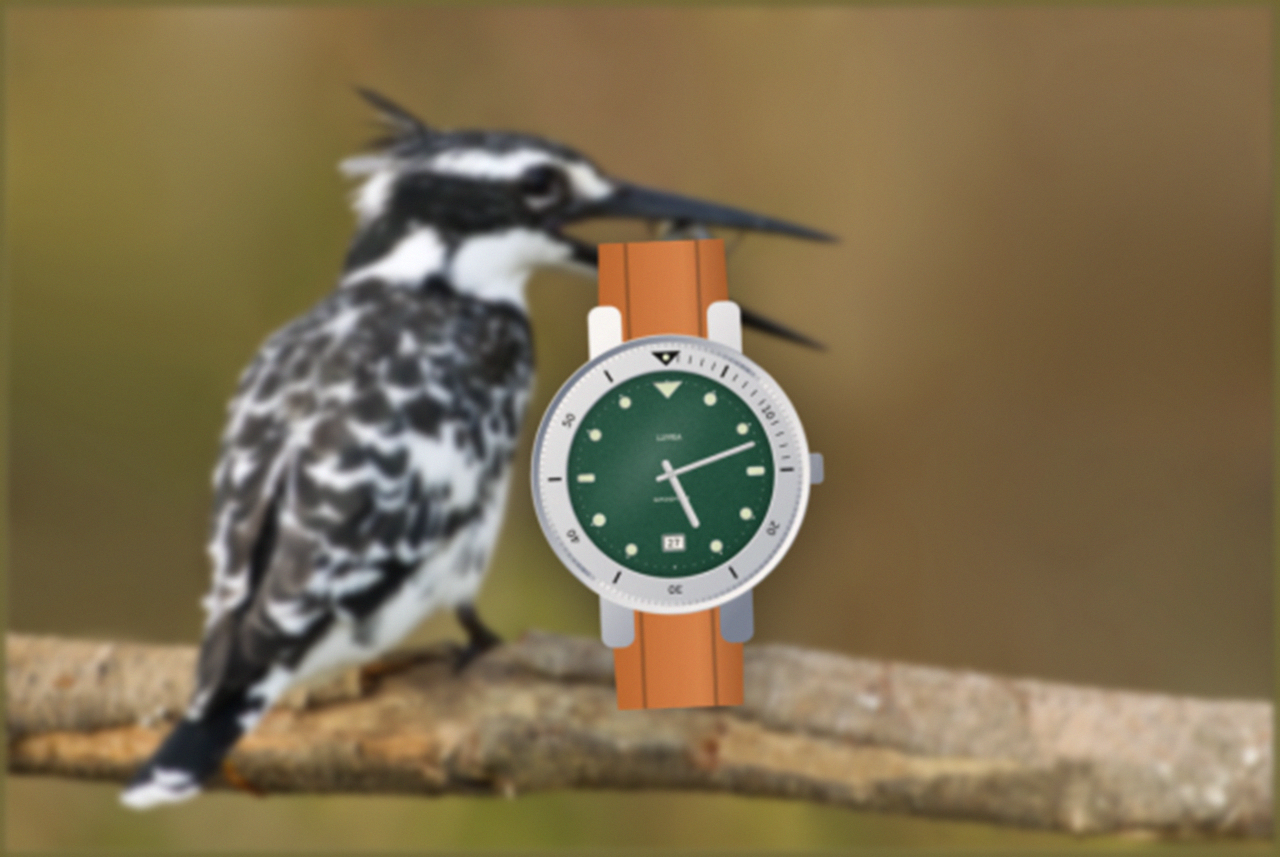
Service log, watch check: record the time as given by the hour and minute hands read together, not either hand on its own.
5:12
